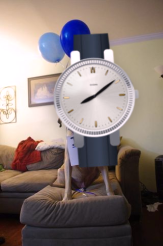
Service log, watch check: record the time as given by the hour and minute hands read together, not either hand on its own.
8:09
